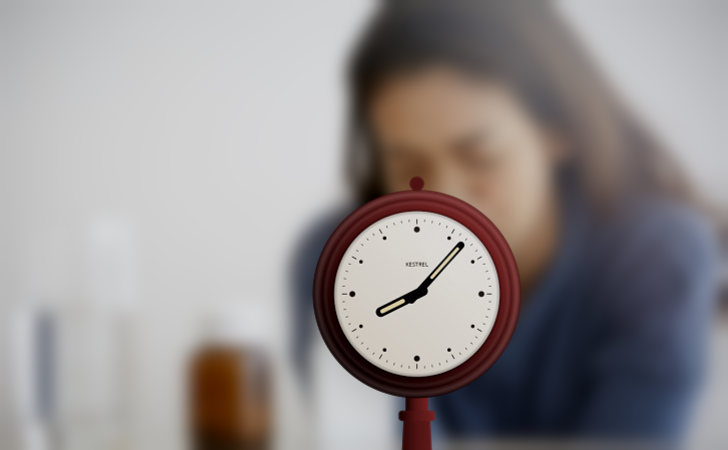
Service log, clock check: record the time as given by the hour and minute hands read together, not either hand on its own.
8:07
